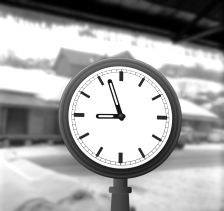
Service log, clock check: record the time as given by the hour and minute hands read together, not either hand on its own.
8:57
